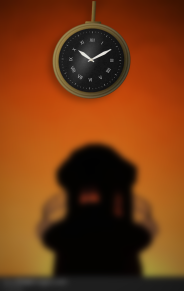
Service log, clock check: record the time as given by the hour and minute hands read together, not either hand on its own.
10:10
